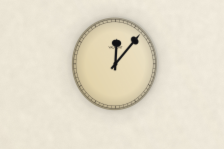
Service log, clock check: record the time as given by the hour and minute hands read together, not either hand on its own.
12:07
